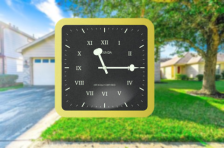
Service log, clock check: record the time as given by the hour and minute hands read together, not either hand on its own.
11:15
